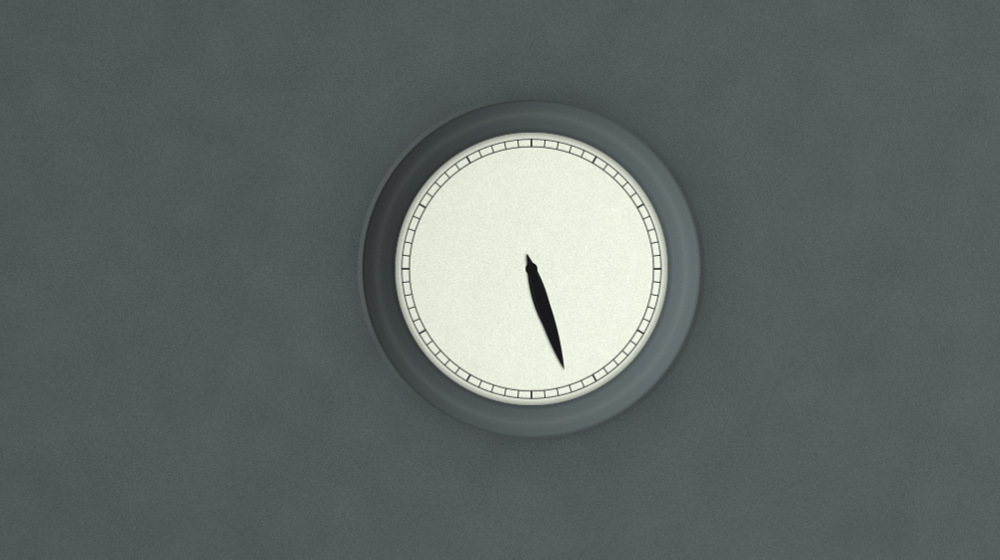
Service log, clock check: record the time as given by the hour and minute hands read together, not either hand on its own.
5:27
